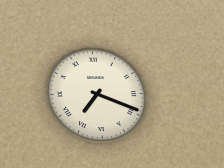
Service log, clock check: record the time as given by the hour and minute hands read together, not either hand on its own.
7:19
